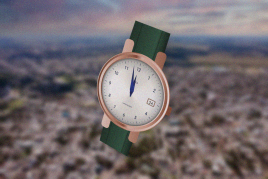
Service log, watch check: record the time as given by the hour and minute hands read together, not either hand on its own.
11:58
